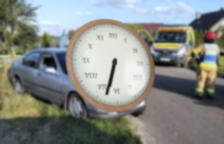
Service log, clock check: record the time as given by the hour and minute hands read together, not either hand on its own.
6:33
